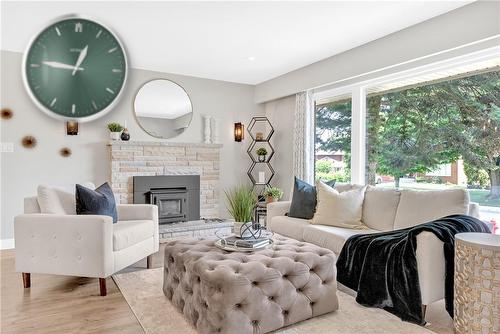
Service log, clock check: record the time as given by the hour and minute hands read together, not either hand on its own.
12:46
